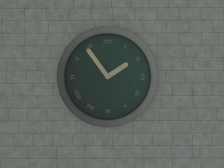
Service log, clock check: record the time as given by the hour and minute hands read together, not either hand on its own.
1:54
